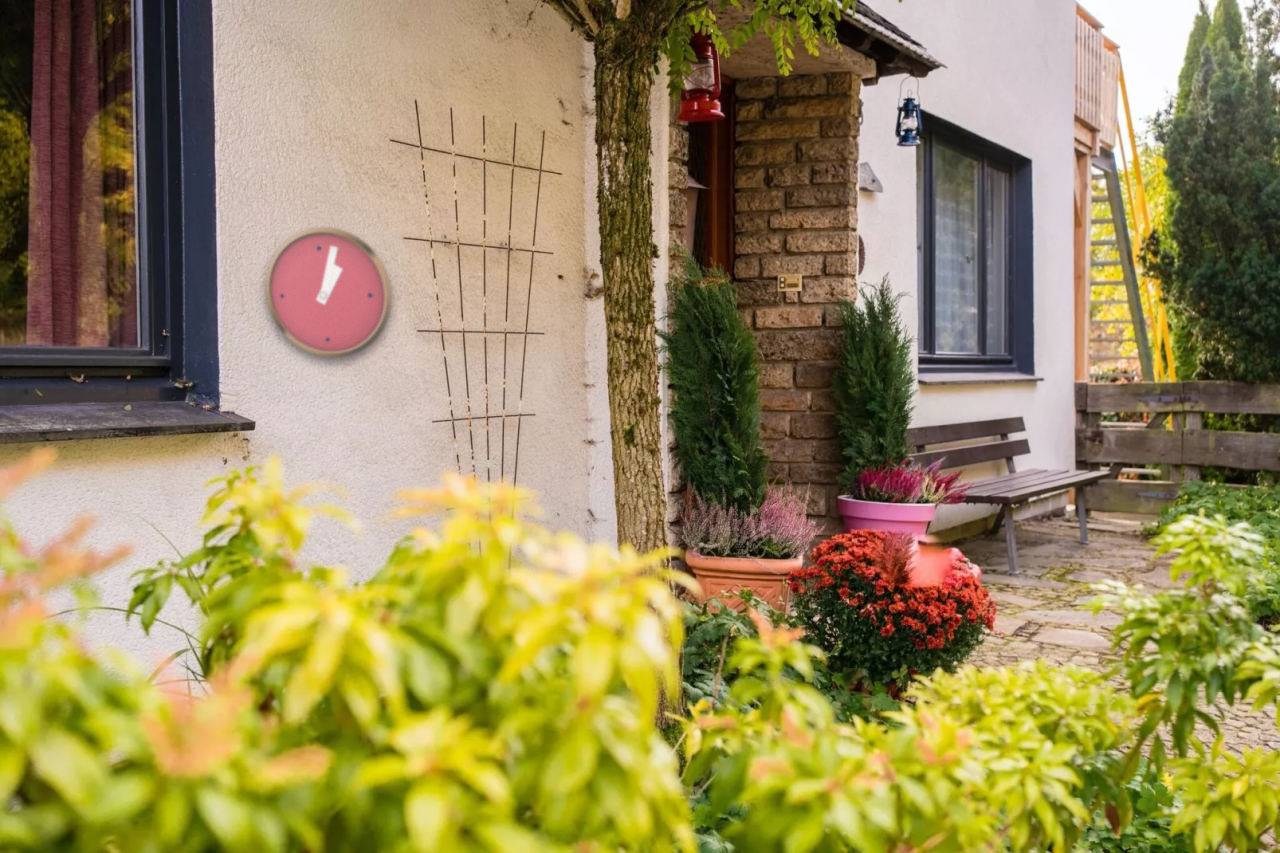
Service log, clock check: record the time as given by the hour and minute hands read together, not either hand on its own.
1:03
